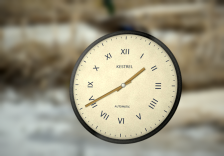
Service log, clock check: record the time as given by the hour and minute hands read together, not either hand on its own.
1:40
